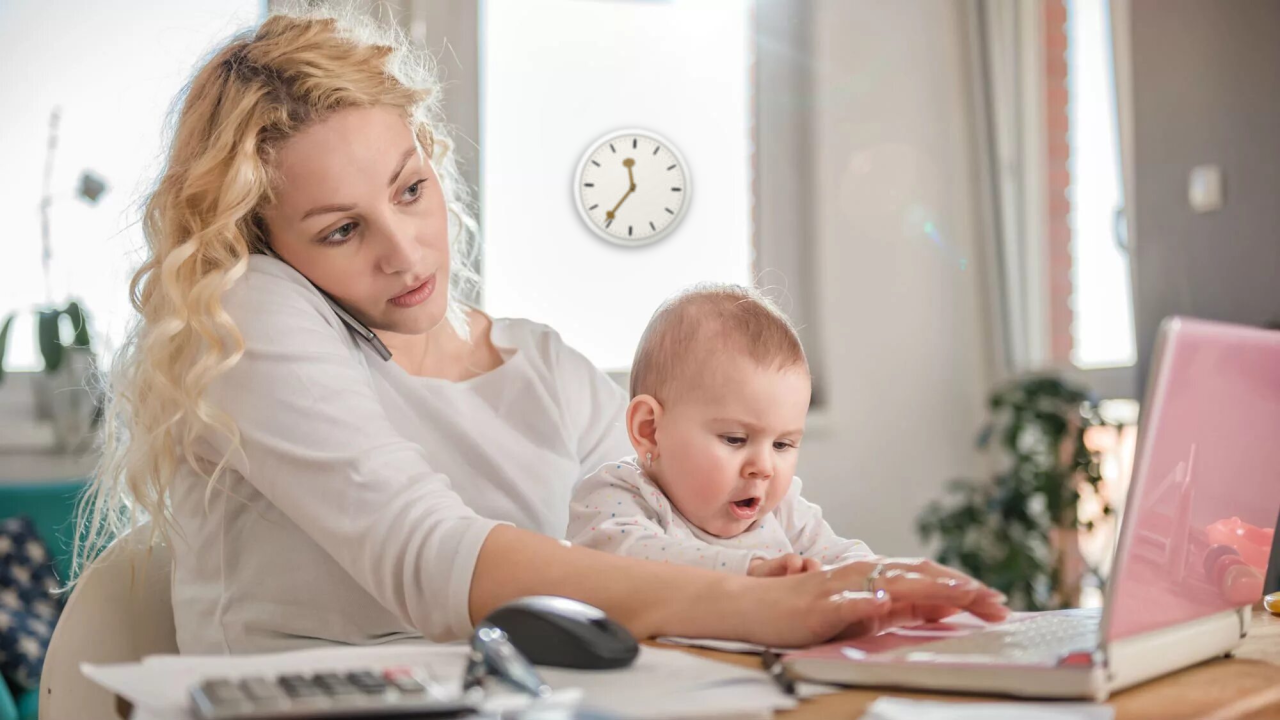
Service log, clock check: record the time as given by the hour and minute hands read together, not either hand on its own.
11:36
